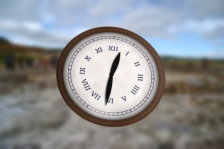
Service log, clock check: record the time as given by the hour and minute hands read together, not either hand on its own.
12:31
